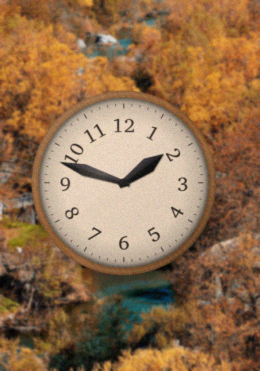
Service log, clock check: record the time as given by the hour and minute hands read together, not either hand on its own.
1:48
